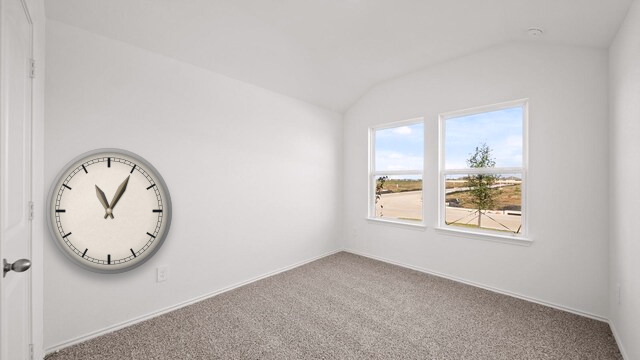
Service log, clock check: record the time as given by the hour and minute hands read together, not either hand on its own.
11:05
